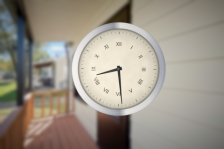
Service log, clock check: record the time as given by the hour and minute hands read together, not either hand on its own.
8:29
